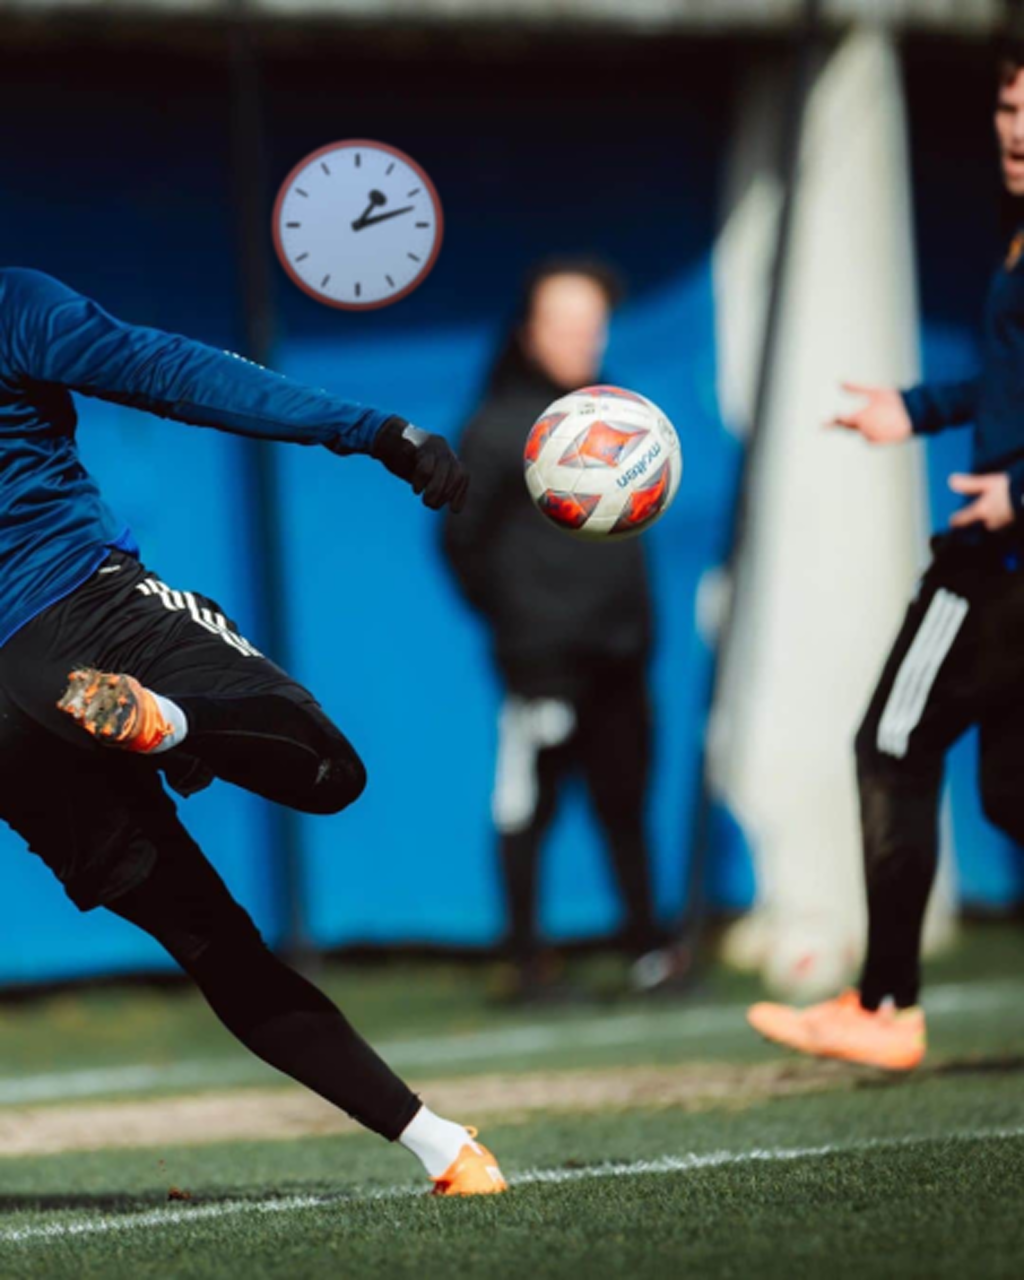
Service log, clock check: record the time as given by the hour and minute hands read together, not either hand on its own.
1:12
